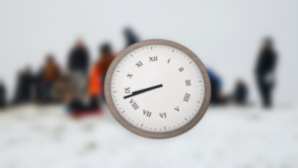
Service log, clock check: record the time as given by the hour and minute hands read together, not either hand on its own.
8:43
